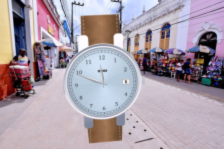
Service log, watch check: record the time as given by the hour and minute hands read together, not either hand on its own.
11:49
